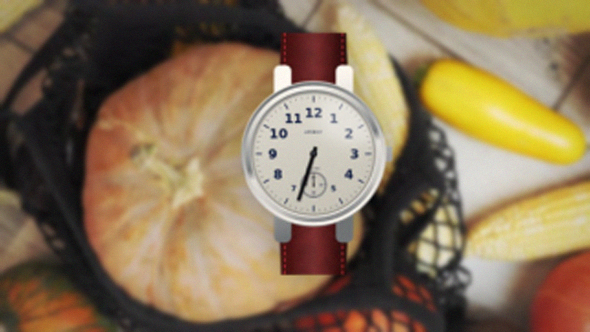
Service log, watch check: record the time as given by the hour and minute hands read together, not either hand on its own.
6:33
